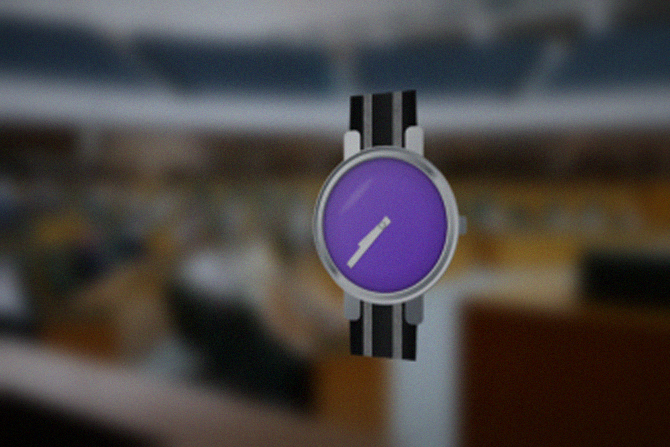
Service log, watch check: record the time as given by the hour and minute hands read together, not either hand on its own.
7:37
